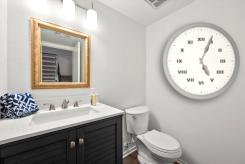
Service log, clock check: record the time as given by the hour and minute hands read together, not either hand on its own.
5:04
